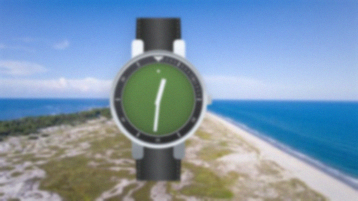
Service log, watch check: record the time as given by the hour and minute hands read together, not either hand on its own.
12:31
